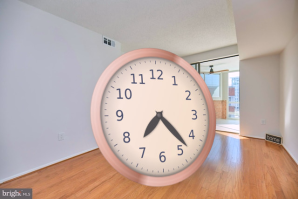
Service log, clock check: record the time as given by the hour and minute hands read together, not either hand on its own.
7:23
